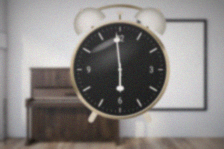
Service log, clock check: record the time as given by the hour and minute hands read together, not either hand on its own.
5:59
